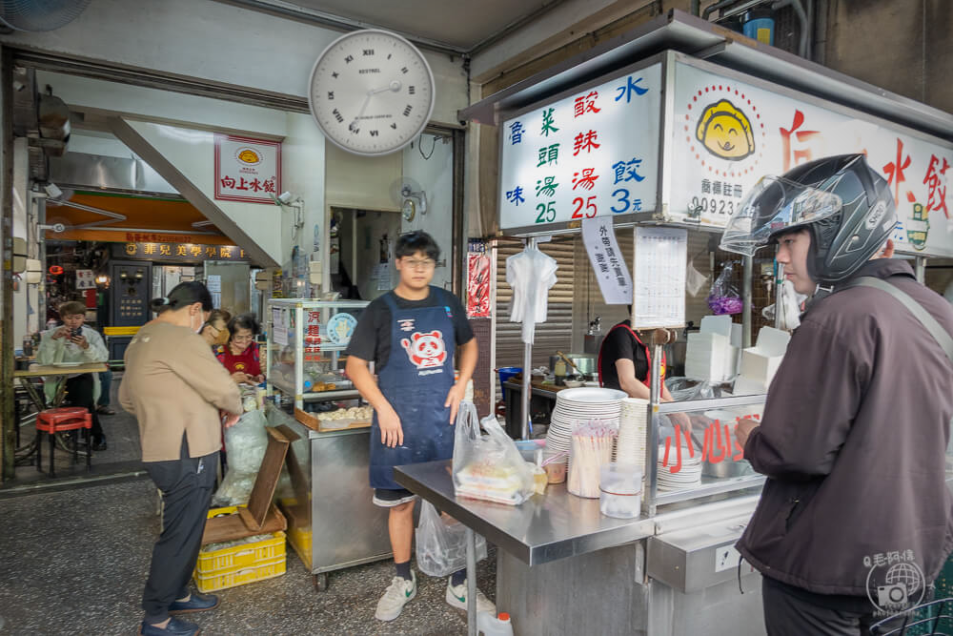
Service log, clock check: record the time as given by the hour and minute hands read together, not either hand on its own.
2:35
